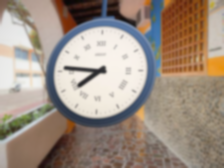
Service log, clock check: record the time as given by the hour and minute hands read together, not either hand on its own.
7:46
